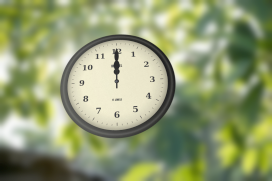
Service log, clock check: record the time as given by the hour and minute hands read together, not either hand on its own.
12:00
